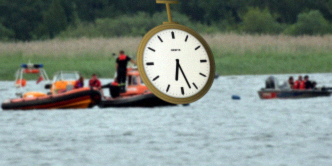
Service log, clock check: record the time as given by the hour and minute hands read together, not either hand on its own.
6:27
